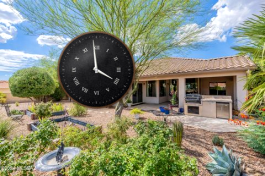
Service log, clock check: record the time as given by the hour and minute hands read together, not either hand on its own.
3:59
